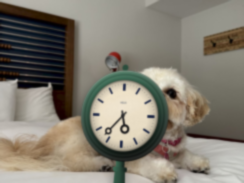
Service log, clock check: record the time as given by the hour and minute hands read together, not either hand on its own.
5:37
